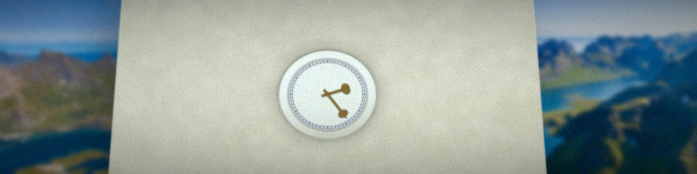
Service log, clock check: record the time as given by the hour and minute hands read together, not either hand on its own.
2:24
